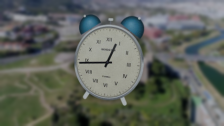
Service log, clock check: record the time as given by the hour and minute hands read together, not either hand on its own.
12:44
